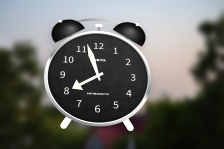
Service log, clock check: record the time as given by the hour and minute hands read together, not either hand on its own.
7:57
